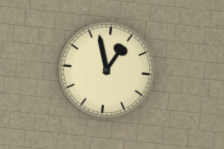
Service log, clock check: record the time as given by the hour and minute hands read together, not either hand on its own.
12:57
